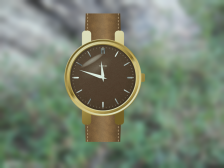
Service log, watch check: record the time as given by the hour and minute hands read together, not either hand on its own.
11:48
